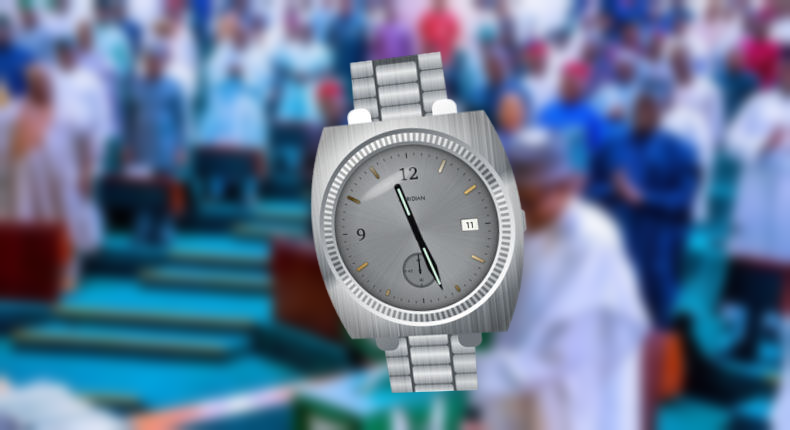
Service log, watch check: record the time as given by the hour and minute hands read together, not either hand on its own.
11:27
